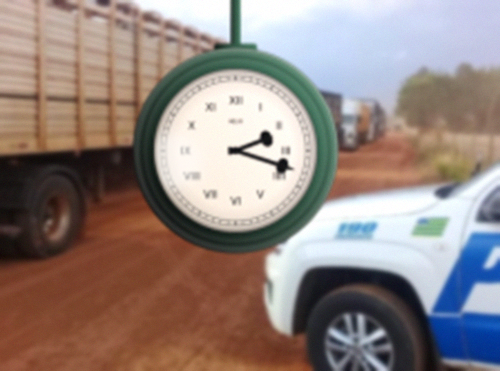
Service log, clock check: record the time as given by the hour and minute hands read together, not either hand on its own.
2:18
